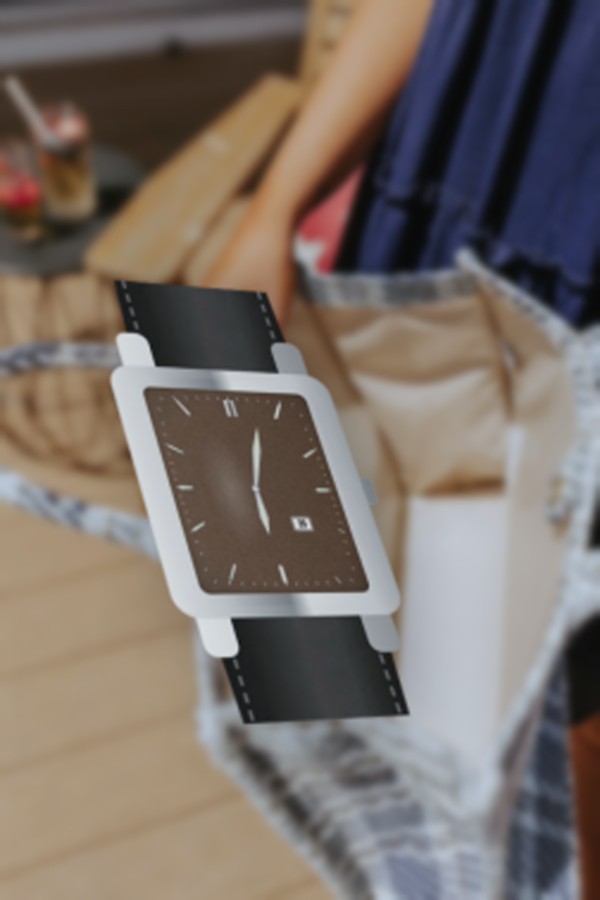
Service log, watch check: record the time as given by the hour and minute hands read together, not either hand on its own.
6:03
